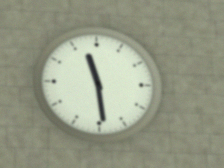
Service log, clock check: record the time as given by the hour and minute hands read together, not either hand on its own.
11:29
